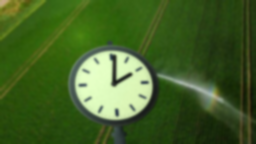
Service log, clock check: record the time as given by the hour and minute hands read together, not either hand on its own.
2:01
